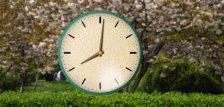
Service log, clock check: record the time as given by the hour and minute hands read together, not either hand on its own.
8:01
